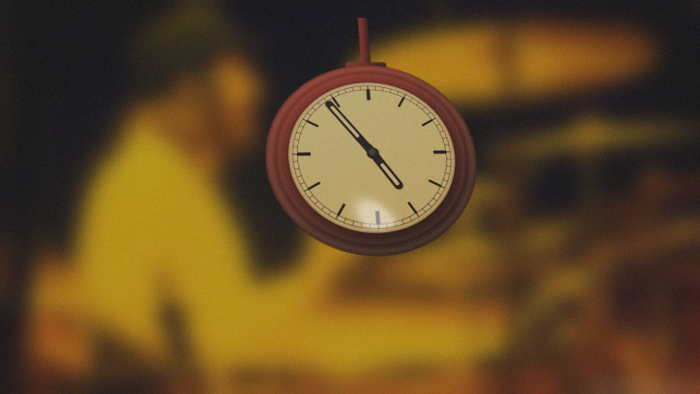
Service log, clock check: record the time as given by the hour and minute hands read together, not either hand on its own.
4:54
